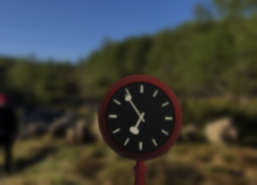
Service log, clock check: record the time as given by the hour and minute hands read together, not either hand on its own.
6:54
